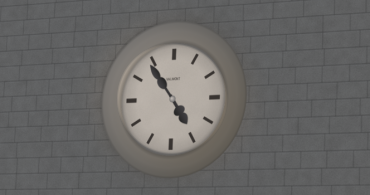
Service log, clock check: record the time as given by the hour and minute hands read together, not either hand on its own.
4:54
